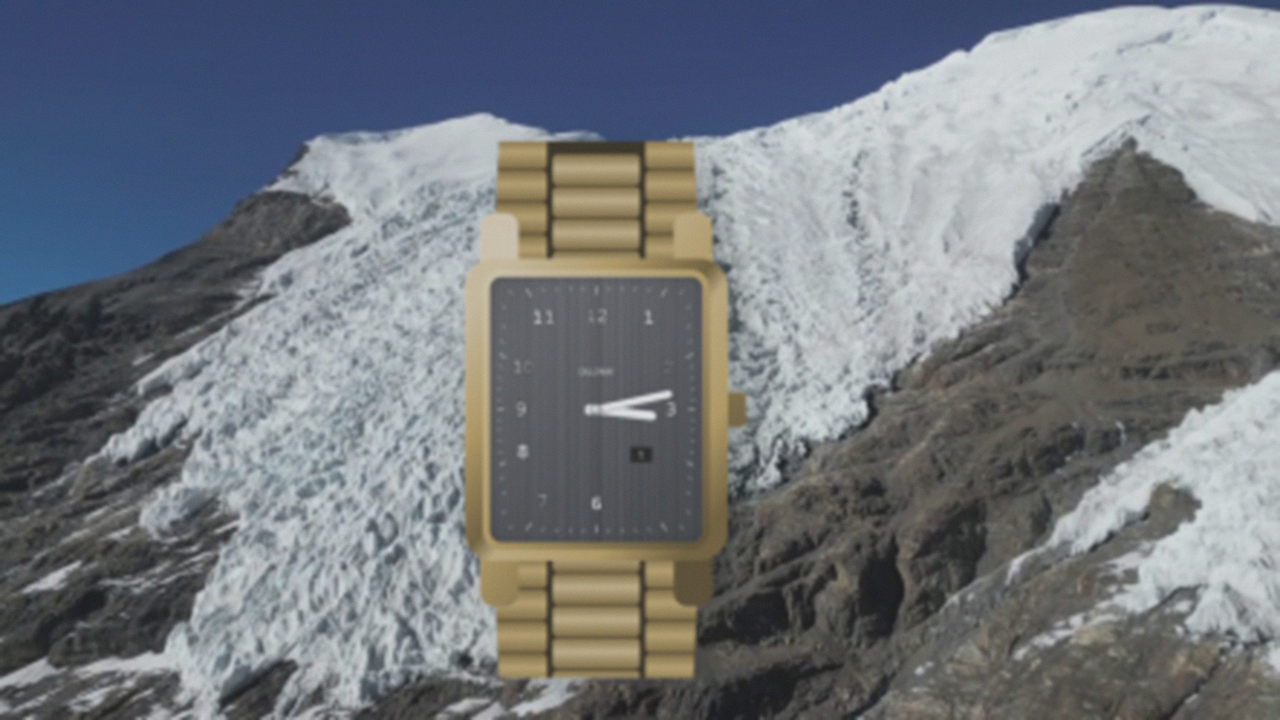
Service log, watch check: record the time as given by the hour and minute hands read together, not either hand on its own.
3:13
